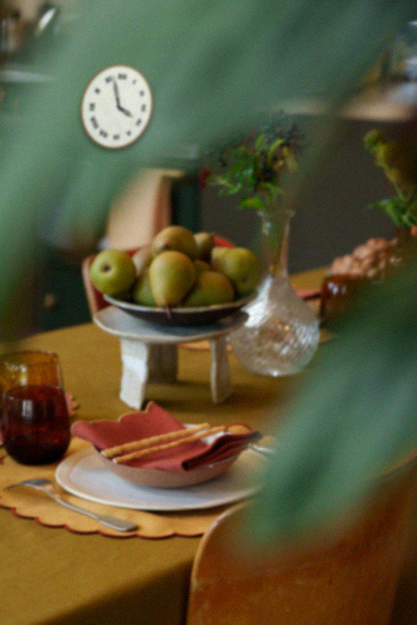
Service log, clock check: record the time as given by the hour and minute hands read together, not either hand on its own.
3:57
